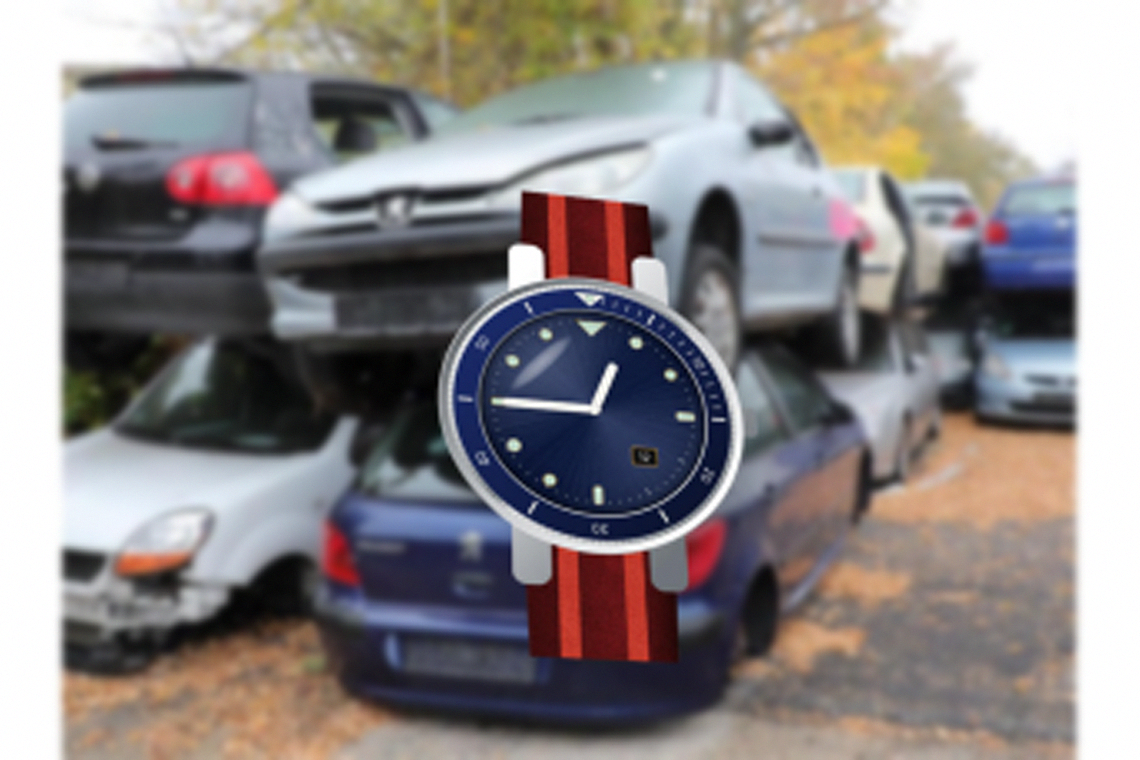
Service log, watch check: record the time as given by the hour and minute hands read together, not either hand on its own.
12:45
